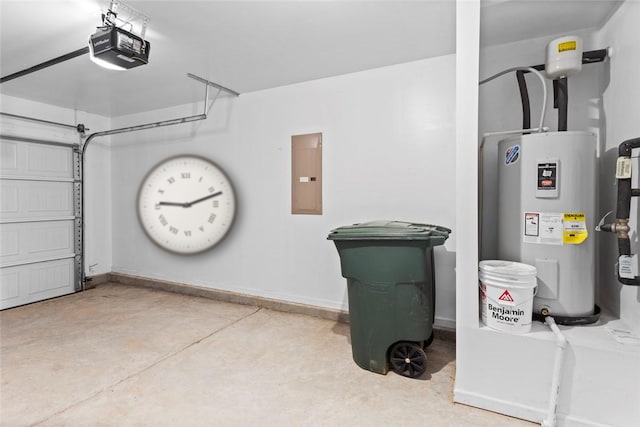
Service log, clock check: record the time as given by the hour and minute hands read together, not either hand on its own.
9:12
